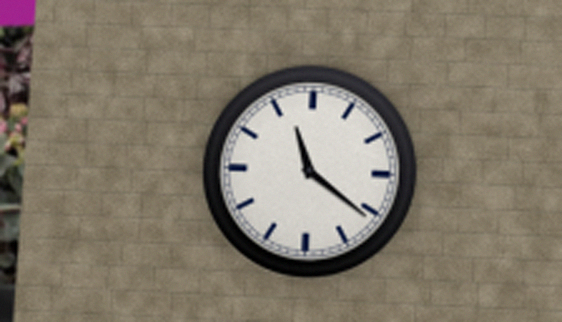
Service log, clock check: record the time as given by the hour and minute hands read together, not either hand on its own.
11:21
